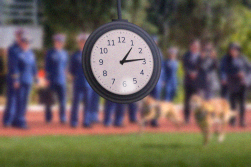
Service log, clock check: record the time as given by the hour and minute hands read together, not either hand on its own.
1:14
